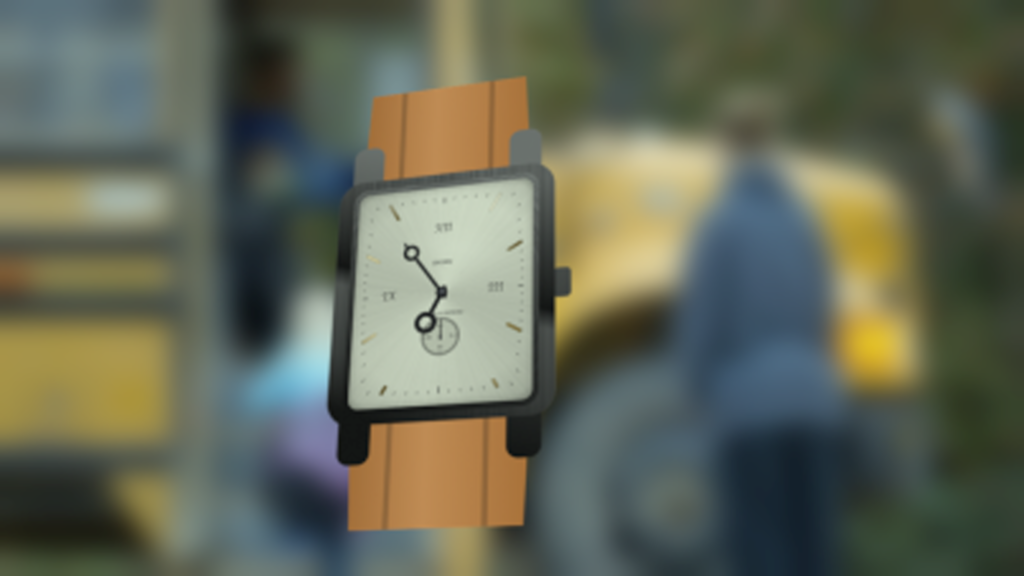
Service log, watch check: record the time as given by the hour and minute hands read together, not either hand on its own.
6:54
